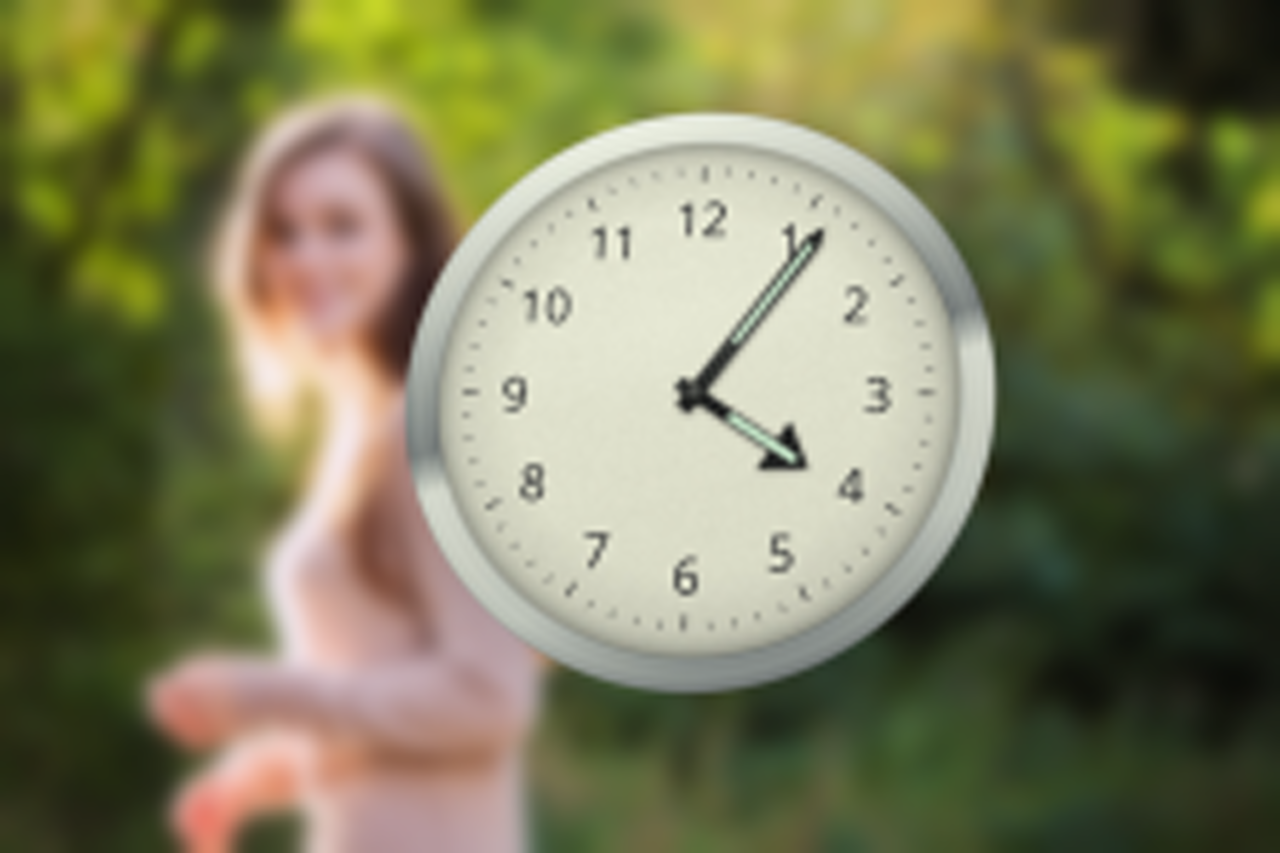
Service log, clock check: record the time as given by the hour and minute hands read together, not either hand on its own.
4:06
